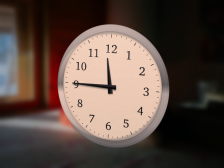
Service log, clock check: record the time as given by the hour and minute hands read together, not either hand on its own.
11:45
